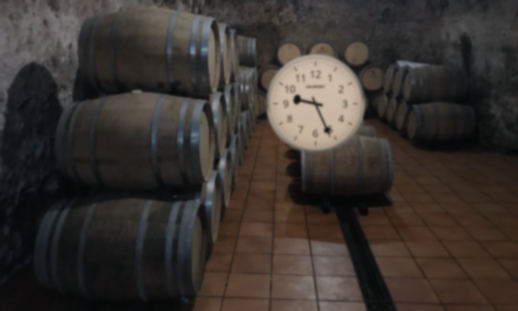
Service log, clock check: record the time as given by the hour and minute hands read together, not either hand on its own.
9:26
